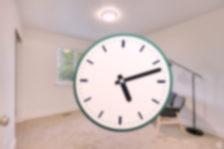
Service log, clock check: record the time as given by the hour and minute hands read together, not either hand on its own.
5:12
